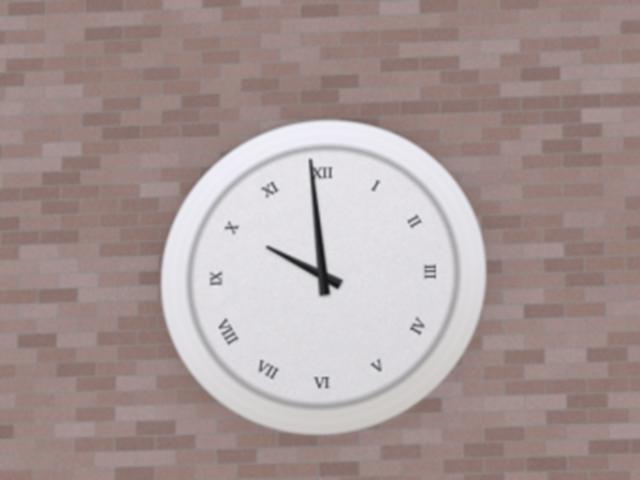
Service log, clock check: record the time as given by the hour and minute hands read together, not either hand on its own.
9:59
